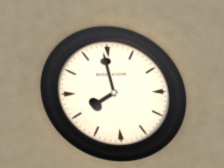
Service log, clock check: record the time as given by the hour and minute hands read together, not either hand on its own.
7:59
